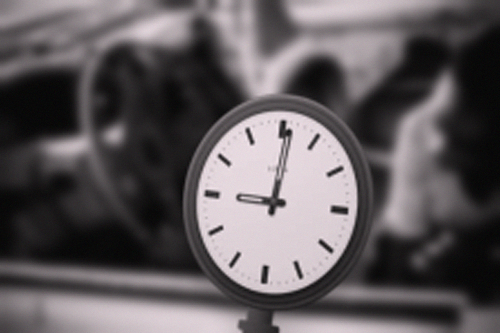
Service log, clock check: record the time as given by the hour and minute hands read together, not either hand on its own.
9:01
